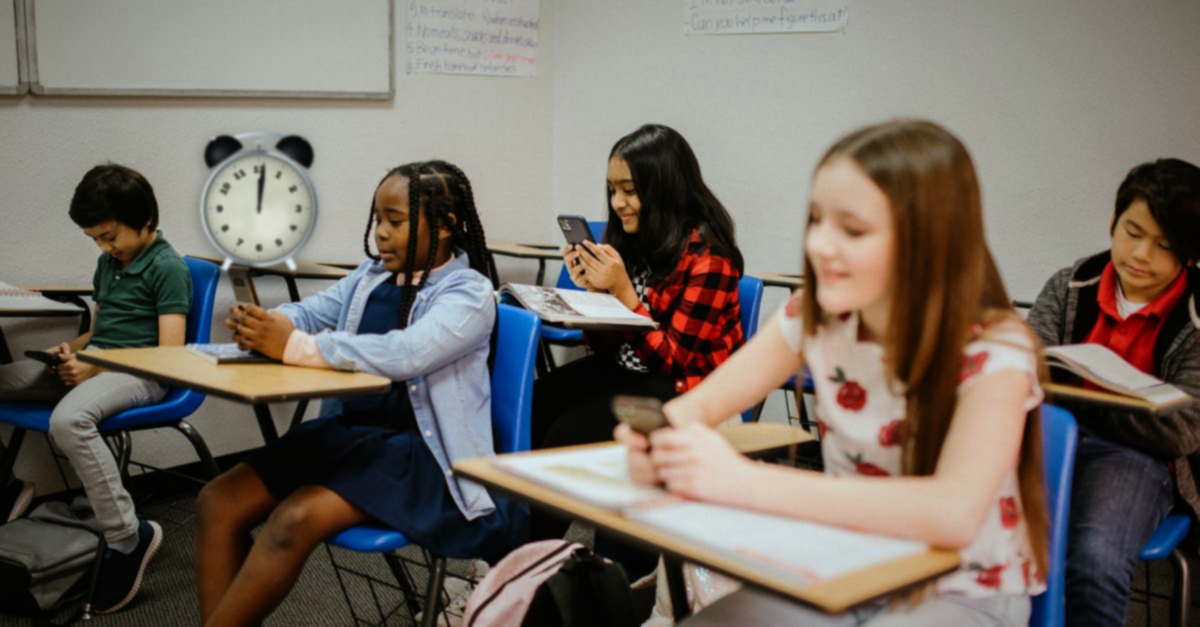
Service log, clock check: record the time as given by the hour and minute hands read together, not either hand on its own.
12:01
